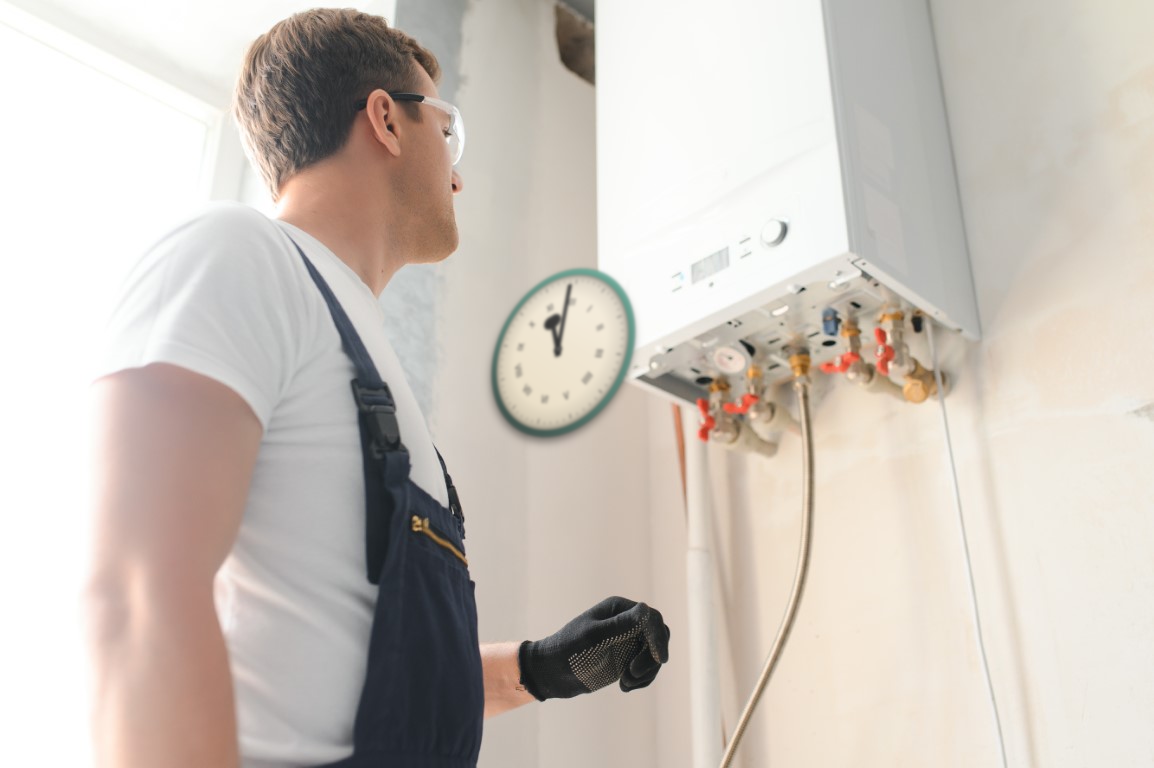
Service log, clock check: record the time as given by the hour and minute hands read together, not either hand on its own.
10:59
